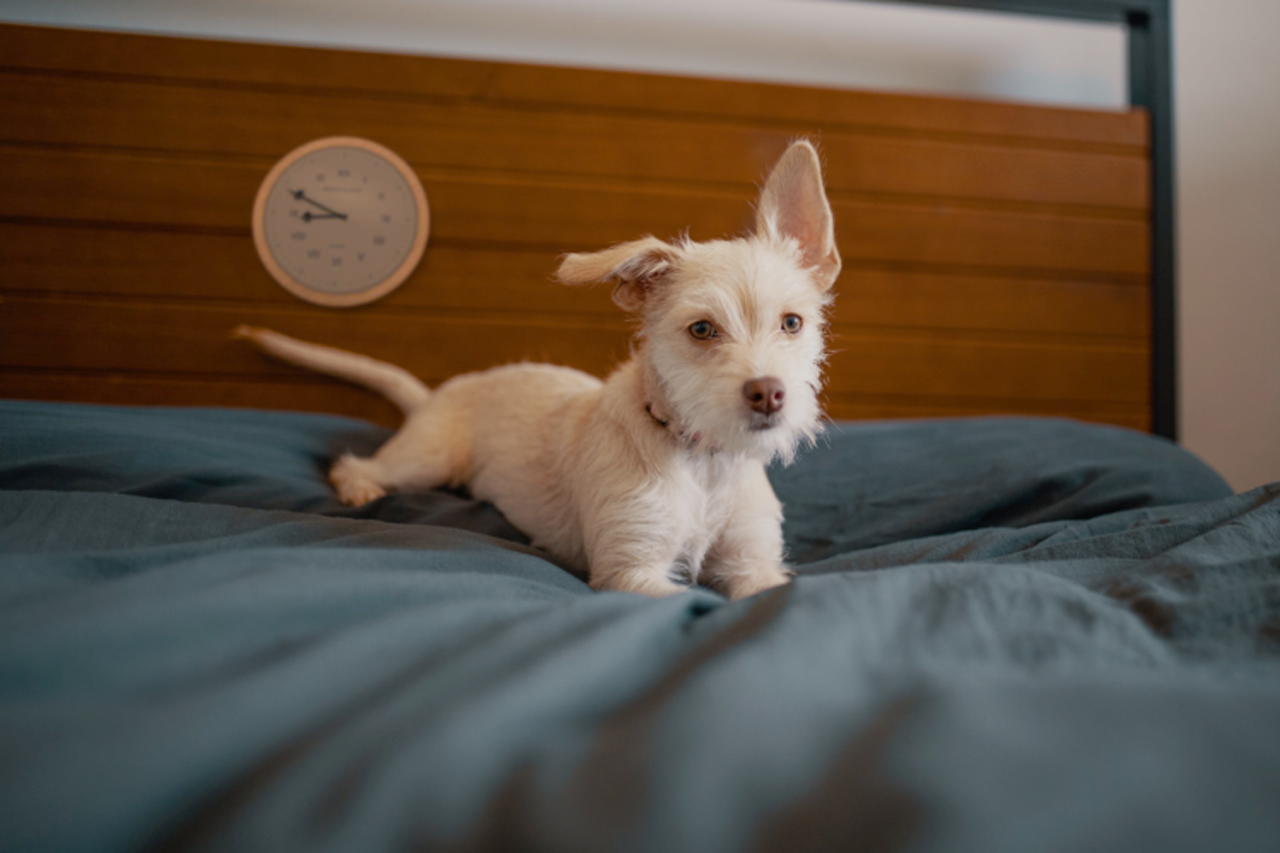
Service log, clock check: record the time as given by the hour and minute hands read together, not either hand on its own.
8:49
